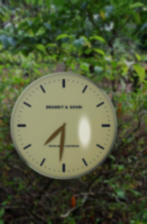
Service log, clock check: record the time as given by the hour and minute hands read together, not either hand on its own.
7:31
